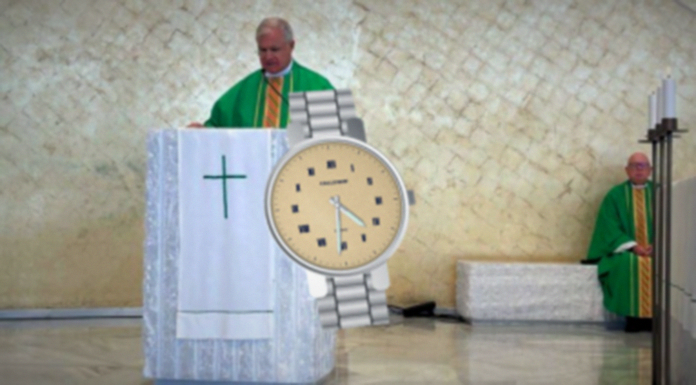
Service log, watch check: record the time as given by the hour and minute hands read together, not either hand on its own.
4:31
